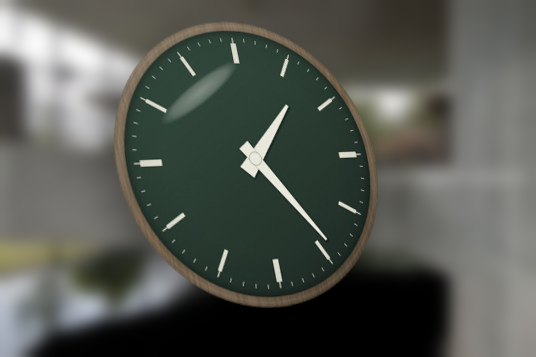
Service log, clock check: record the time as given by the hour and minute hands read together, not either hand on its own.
1:24
